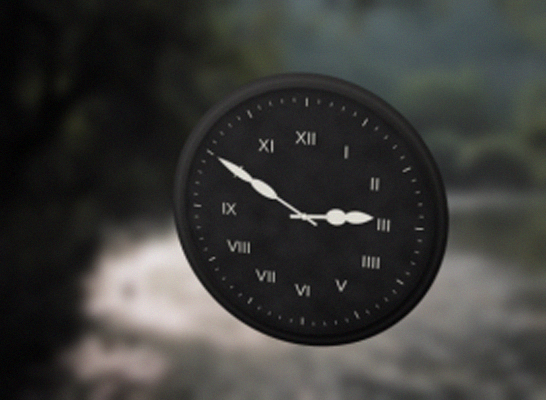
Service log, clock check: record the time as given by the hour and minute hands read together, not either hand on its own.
2:50
